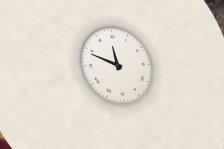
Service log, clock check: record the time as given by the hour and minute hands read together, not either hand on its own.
11:49
